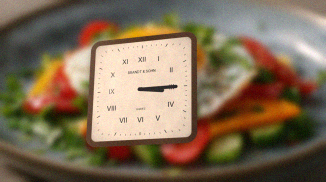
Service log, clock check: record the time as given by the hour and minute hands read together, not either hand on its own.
3:15
